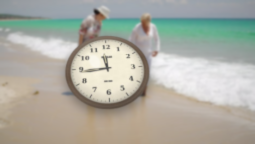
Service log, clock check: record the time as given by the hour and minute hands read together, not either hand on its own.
11:44
